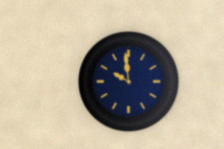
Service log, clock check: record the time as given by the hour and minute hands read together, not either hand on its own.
9:59
